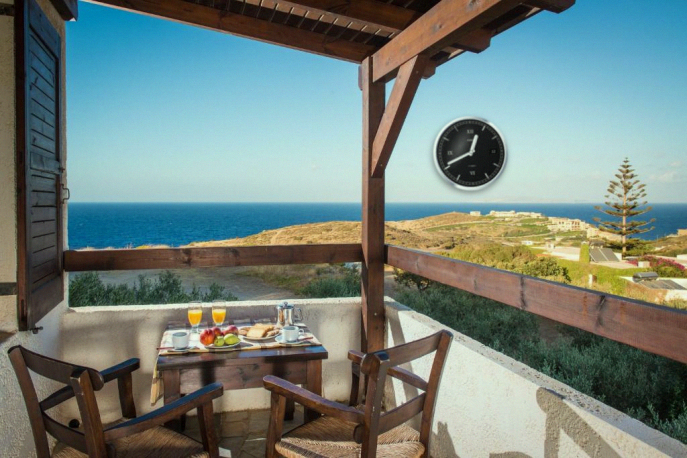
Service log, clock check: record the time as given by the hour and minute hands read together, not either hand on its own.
12:41
